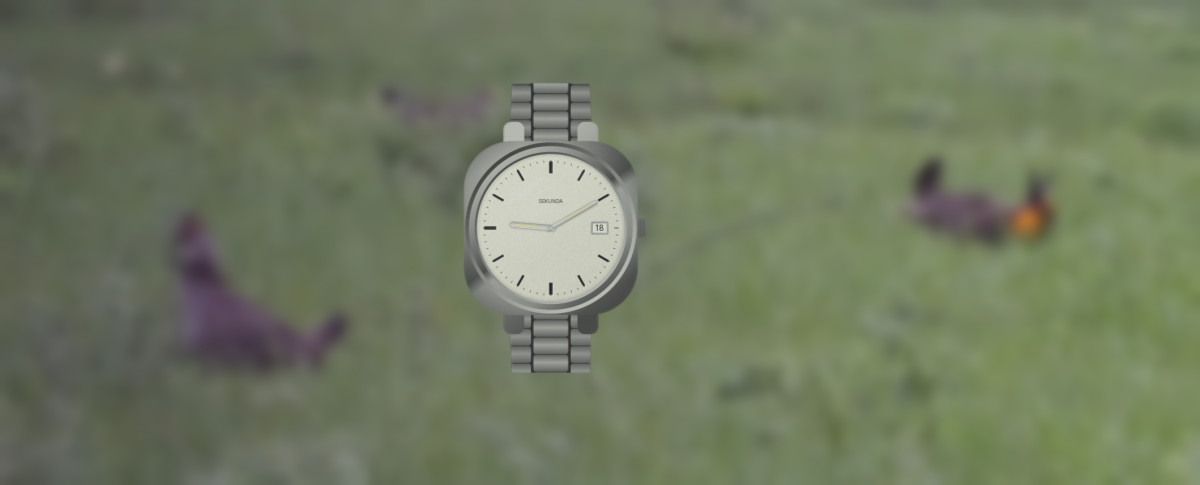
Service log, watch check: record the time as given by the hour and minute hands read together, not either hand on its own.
9:10
